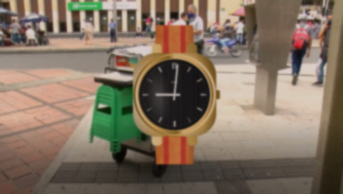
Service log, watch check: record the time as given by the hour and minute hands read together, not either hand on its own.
9:01
